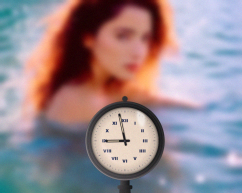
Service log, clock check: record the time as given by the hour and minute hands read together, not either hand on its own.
8:58
